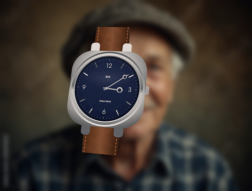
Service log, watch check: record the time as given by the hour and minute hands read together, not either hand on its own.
3:09
